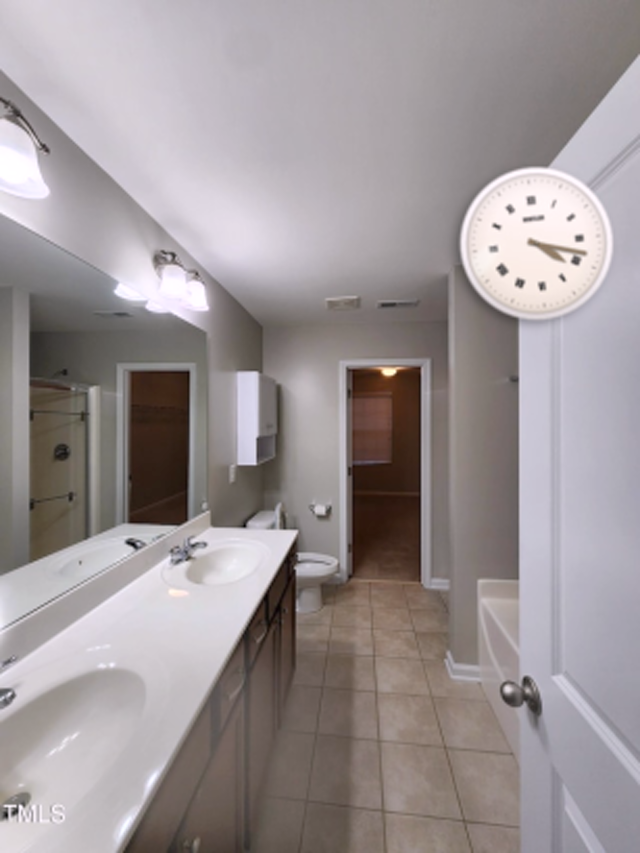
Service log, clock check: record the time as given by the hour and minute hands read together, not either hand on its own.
4:18
